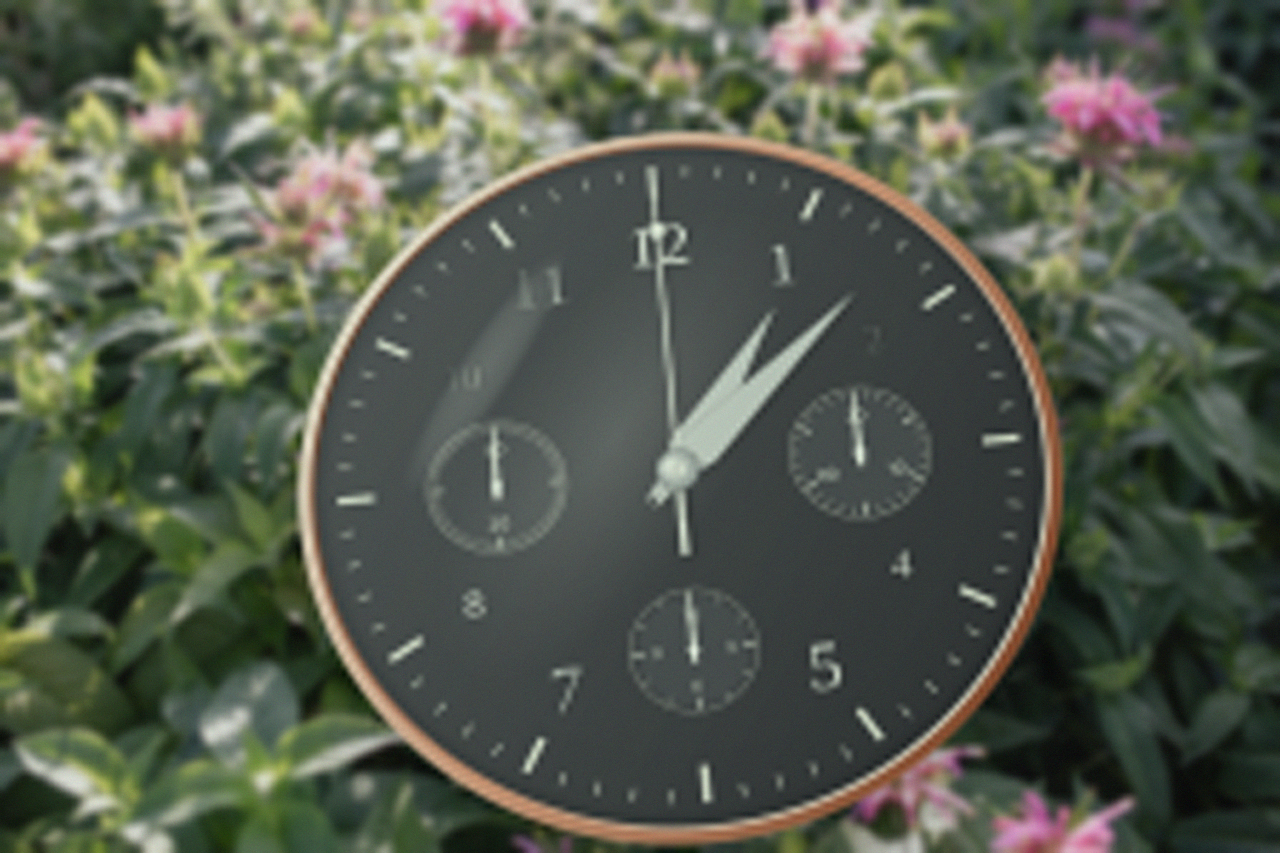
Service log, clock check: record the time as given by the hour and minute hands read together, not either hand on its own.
1:08
